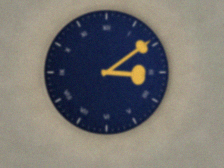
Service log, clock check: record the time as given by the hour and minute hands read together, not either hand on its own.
3:09
